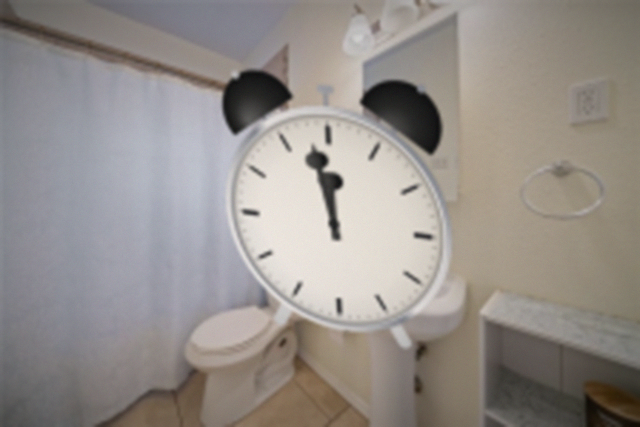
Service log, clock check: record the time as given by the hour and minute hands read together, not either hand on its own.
11:58
